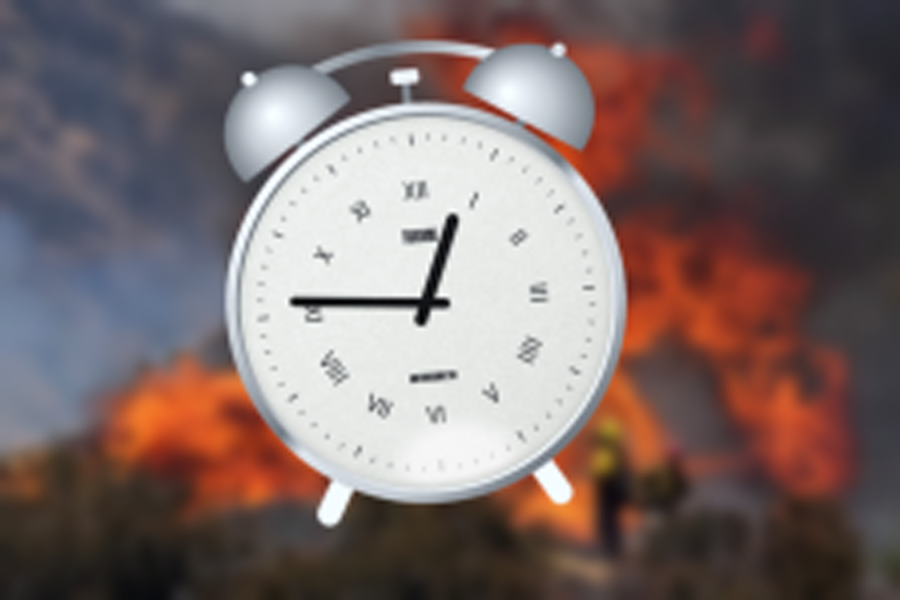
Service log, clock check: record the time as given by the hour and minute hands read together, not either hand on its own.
12:46
